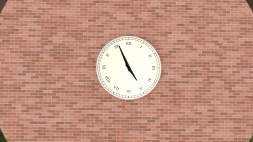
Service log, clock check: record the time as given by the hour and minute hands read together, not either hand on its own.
4:56
